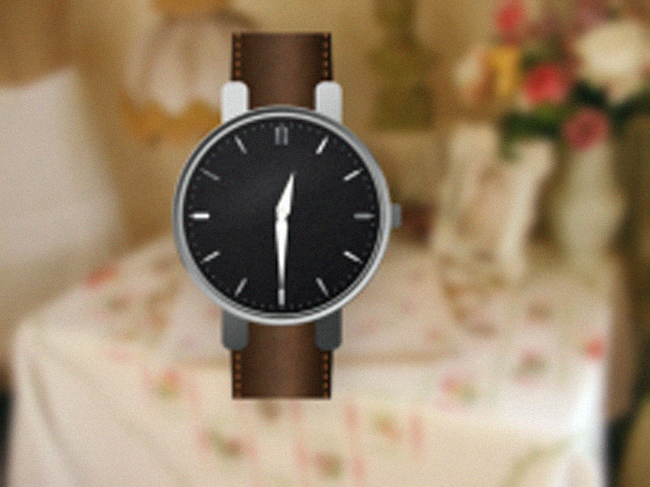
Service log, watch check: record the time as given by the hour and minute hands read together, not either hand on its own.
12:30
